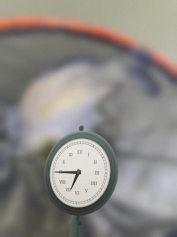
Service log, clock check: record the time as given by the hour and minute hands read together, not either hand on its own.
6:45
